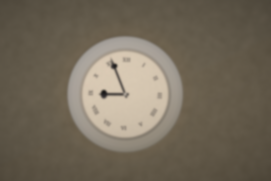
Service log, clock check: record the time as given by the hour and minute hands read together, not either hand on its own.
8:56
